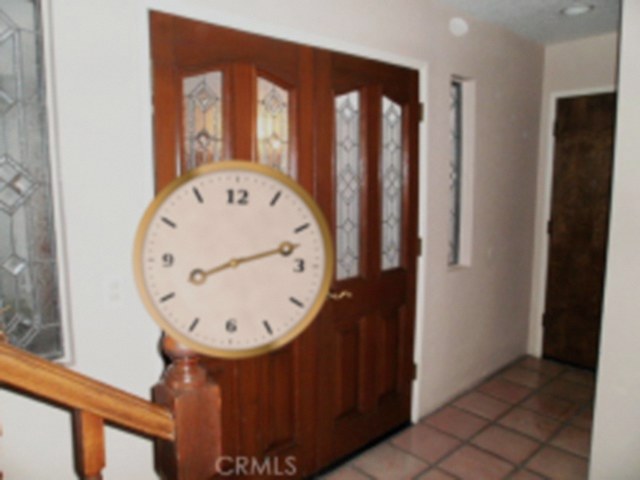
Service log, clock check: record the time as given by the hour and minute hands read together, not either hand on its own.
8:12
